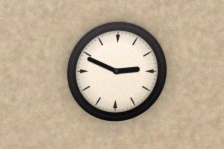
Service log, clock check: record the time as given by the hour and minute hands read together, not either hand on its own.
2:49
